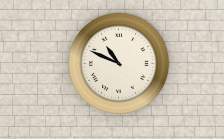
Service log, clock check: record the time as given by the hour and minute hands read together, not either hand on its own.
10:49
